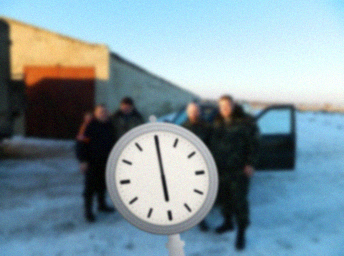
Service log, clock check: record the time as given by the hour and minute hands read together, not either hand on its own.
6:00
